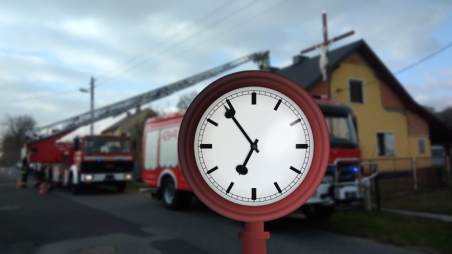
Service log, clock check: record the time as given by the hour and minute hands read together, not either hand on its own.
6:54
